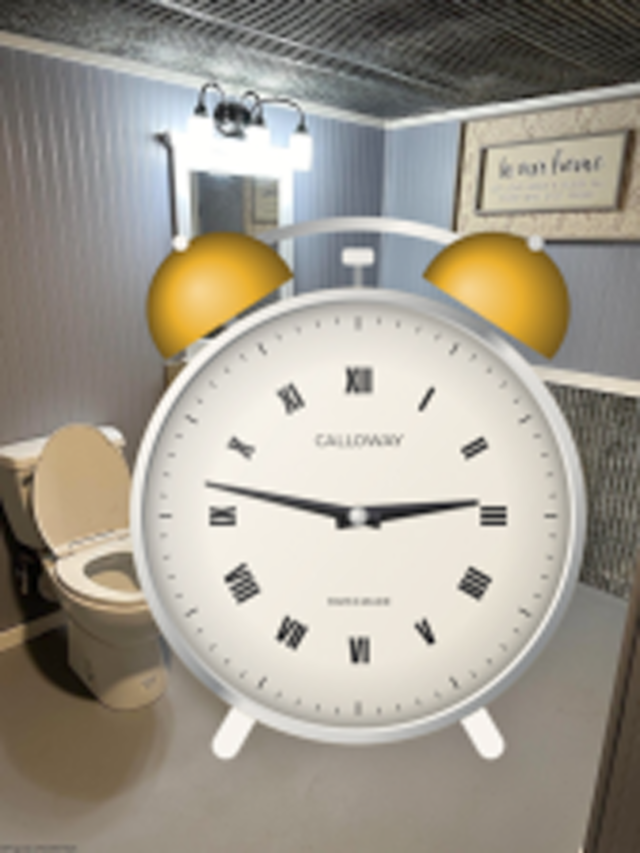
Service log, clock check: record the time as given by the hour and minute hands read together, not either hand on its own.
2:47
